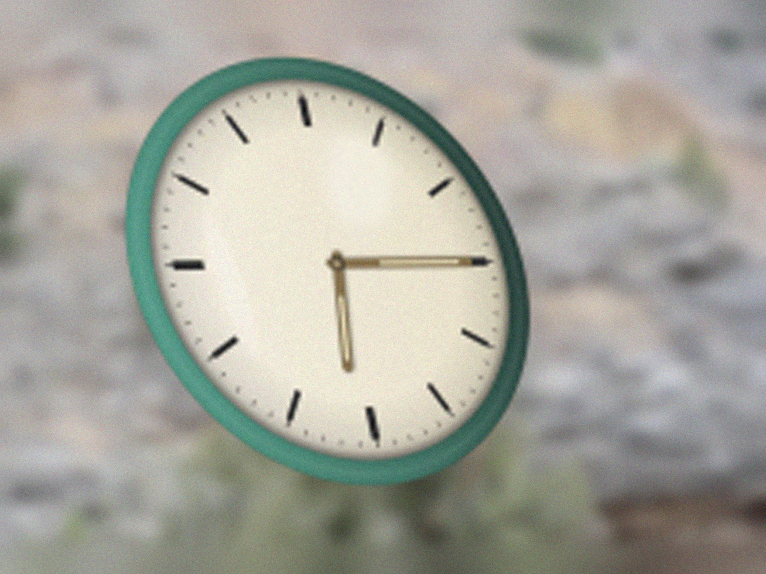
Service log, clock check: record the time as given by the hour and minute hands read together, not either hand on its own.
6:15
